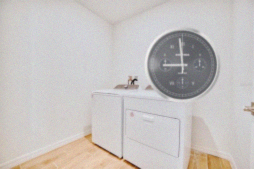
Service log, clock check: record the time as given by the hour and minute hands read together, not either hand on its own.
8:59
